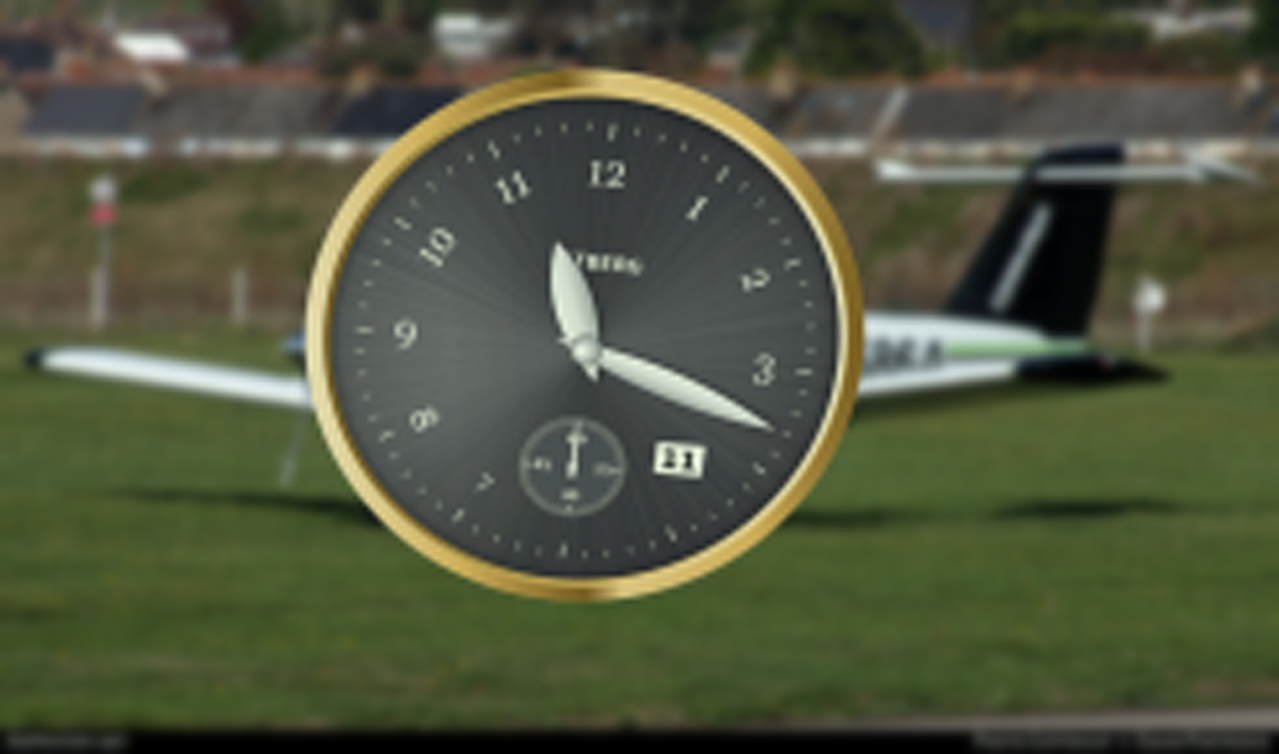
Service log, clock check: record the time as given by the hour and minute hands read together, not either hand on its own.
11:18
